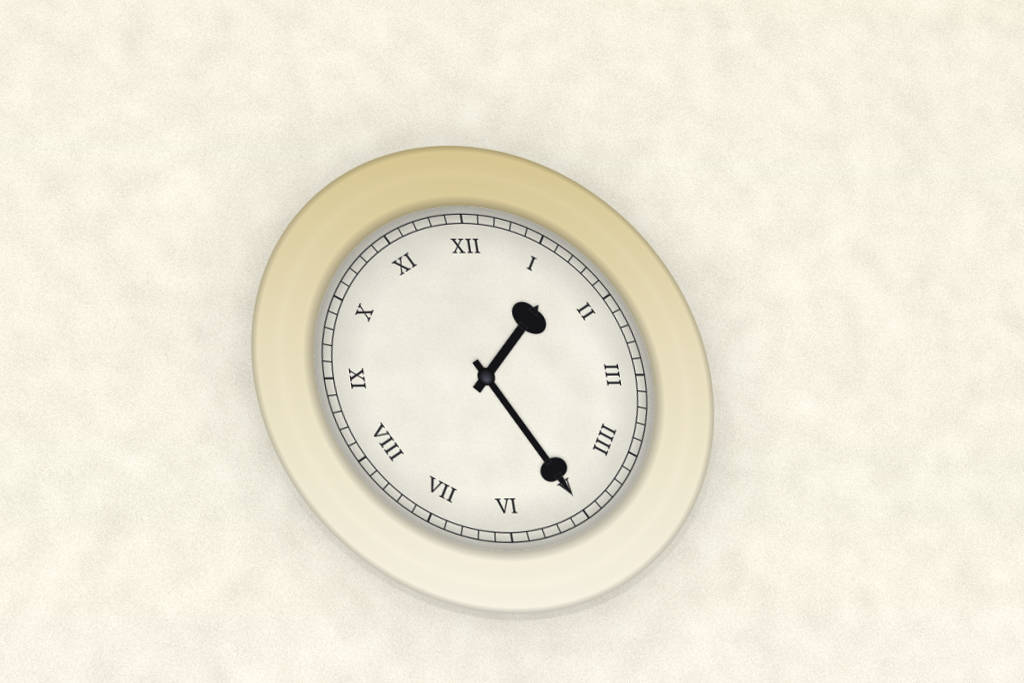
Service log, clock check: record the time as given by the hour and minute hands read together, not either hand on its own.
1:25
